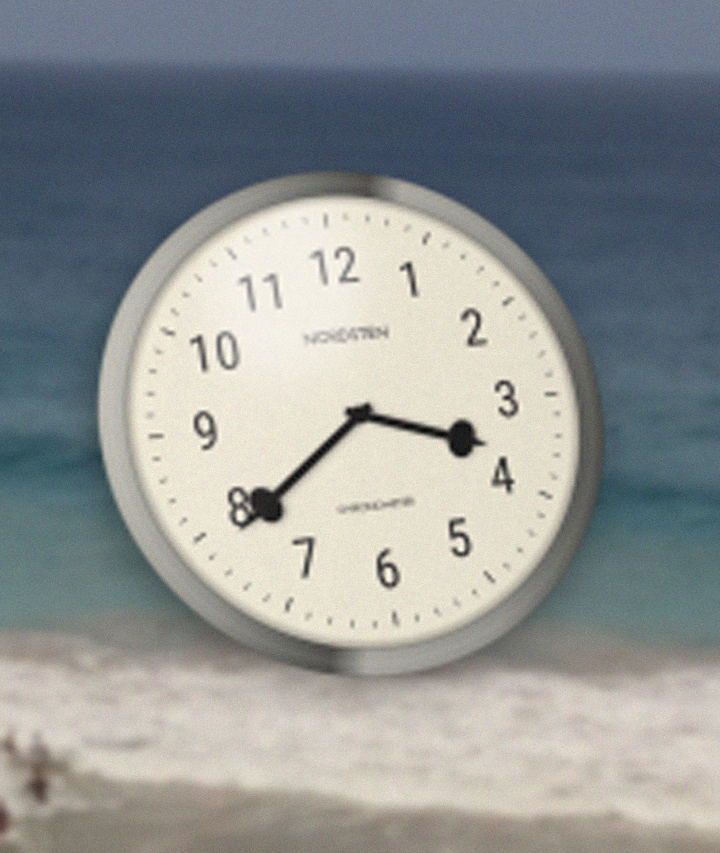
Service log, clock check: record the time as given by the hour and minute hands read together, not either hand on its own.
3:39
